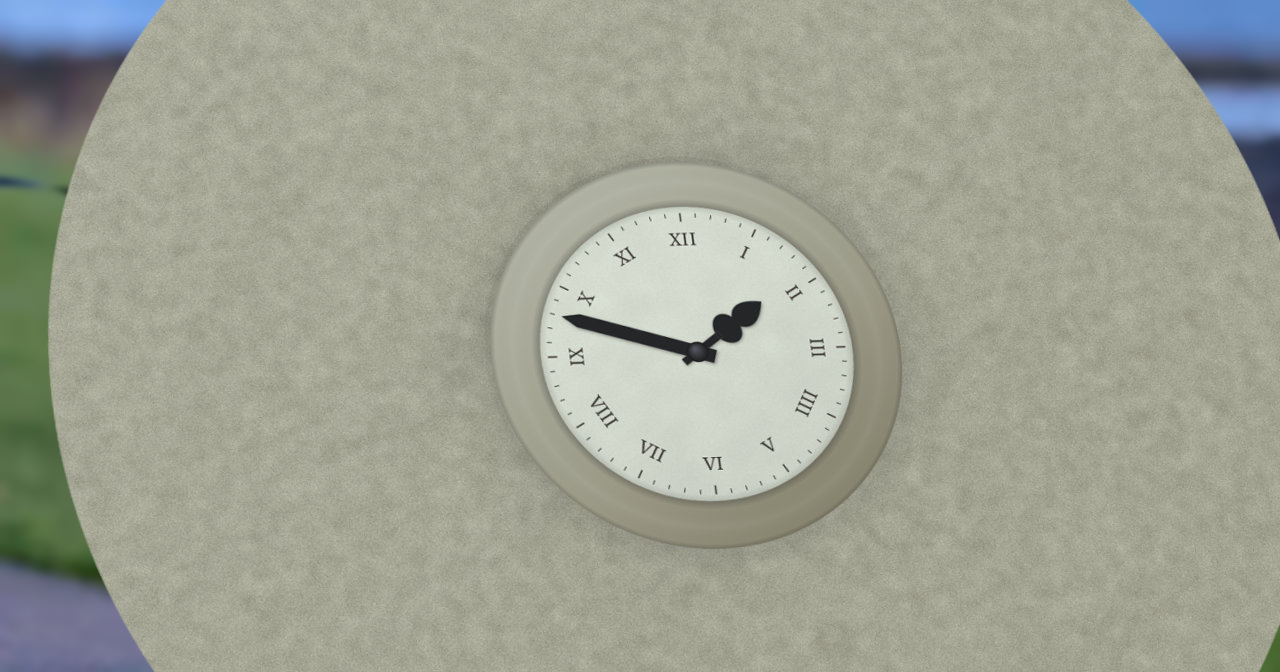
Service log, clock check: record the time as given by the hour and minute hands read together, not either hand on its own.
1:48
